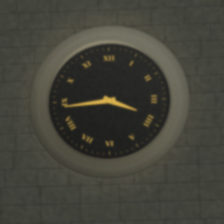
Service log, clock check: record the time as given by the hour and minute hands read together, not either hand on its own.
3:44
